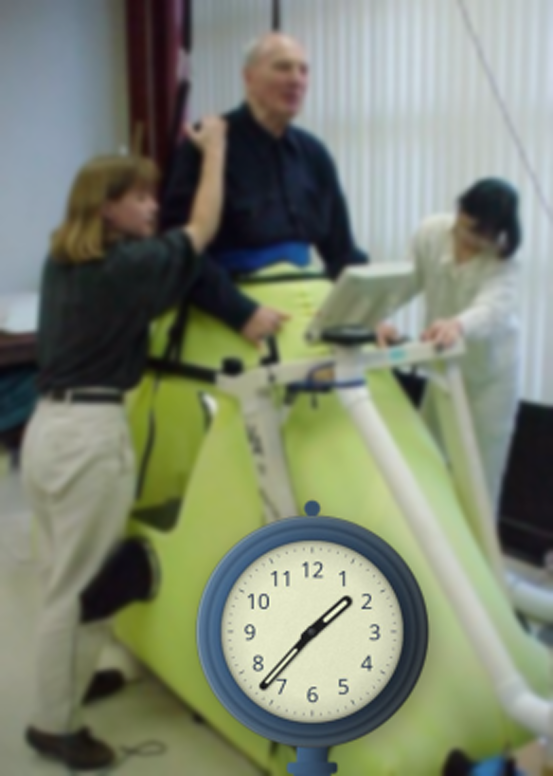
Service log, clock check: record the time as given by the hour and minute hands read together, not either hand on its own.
1:37
